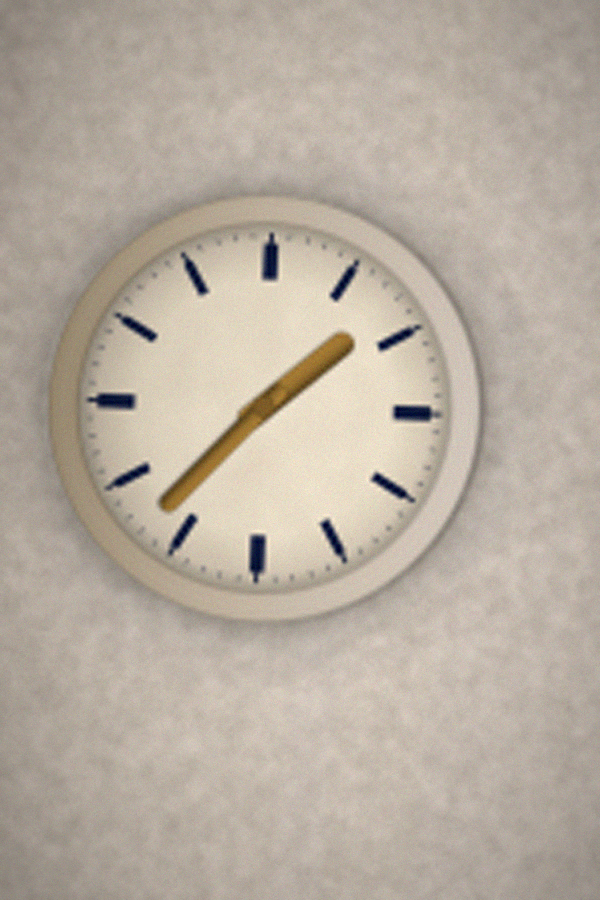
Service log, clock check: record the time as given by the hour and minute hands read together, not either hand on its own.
1:37
